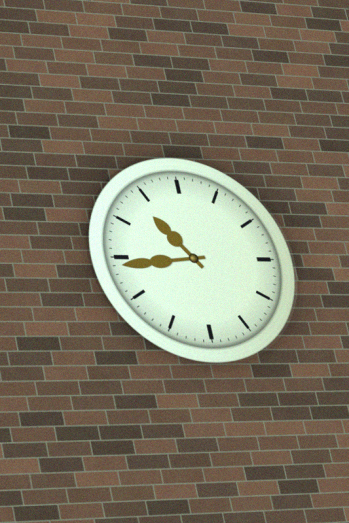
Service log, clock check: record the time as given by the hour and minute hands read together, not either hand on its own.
10:44
